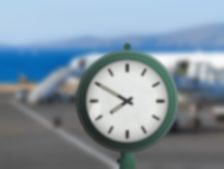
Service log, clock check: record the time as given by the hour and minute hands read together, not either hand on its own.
7:50
